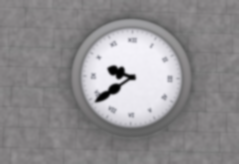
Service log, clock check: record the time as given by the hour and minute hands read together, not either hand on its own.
9:39
